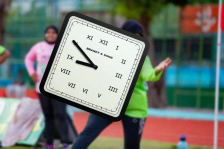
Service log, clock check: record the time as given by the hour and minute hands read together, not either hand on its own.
8:50
